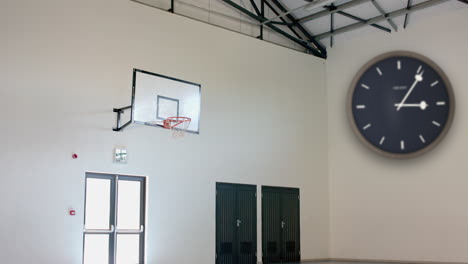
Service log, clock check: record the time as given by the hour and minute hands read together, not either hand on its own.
3:06
